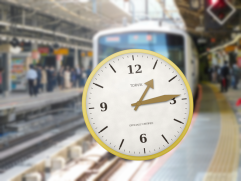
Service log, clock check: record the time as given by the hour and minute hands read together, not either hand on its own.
1:14
